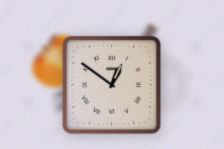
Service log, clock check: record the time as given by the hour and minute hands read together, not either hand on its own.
12:51
